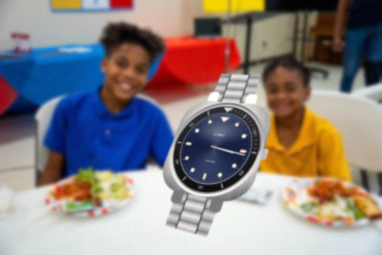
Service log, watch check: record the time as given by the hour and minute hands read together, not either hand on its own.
3:16
